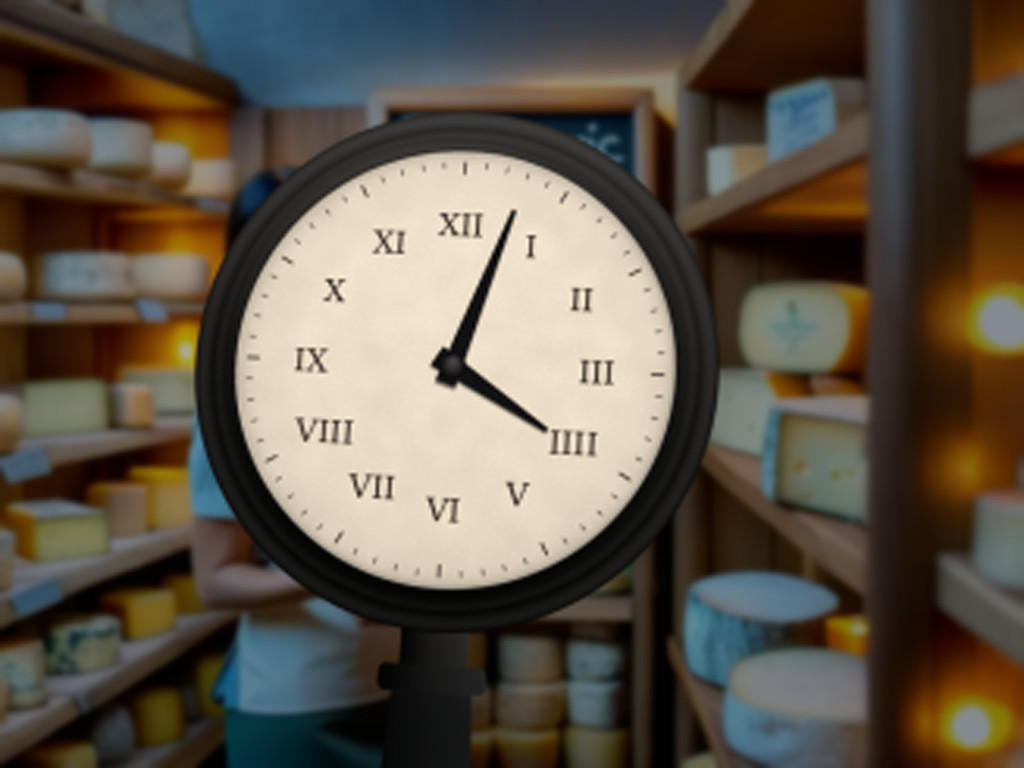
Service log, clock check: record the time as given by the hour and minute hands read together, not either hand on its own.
4:03
